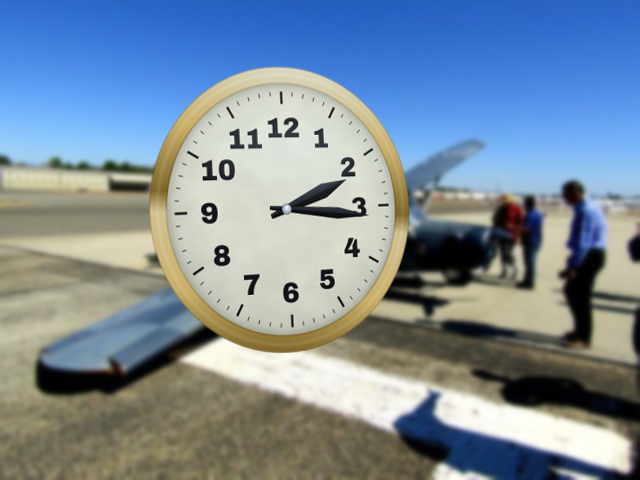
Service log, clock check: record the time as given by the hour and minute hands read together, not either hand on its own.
2:16
